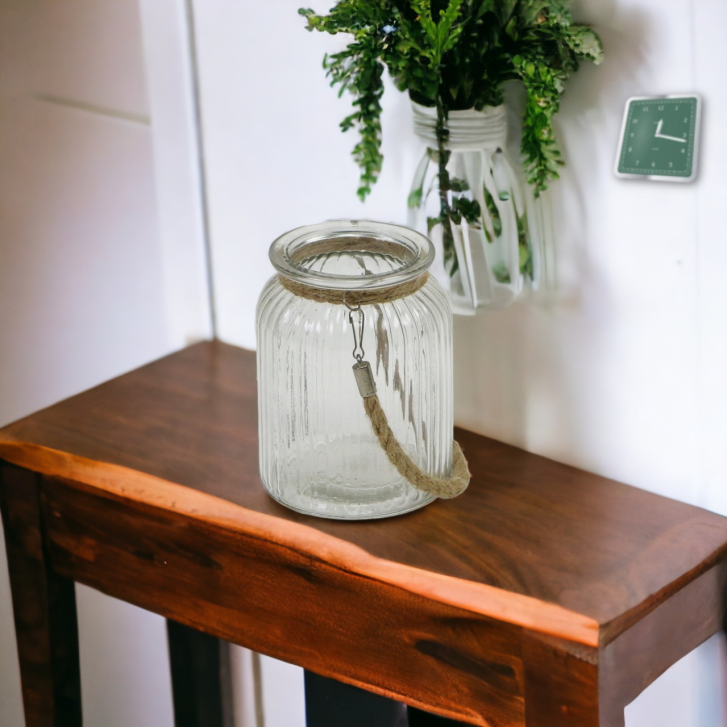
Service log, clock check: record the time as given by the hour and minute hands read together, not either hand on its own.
12:17
